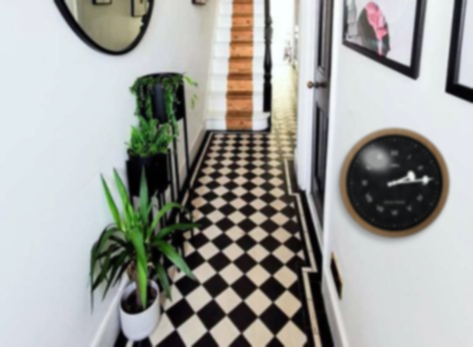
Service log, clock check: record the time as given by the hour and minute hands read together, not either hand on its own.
2:14
